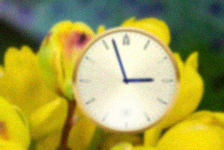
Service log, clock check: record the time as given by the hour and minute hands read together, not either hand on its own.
2:57
